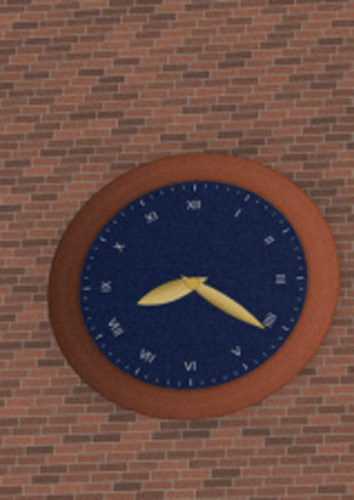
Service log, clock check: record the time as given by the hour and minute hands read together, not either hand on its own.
8:21
